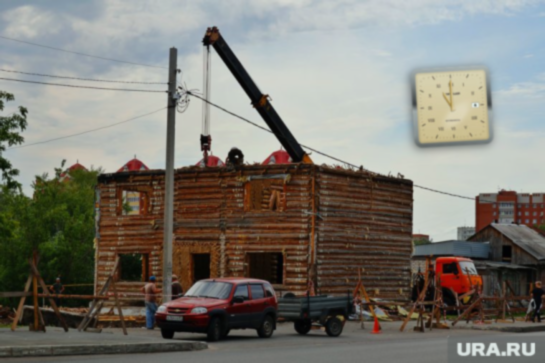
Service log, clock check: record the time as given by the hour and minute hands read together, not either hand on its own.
11:00
